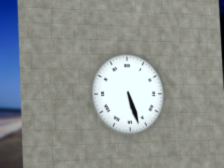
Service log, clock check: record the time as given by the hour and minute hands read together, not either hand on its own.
5:27
